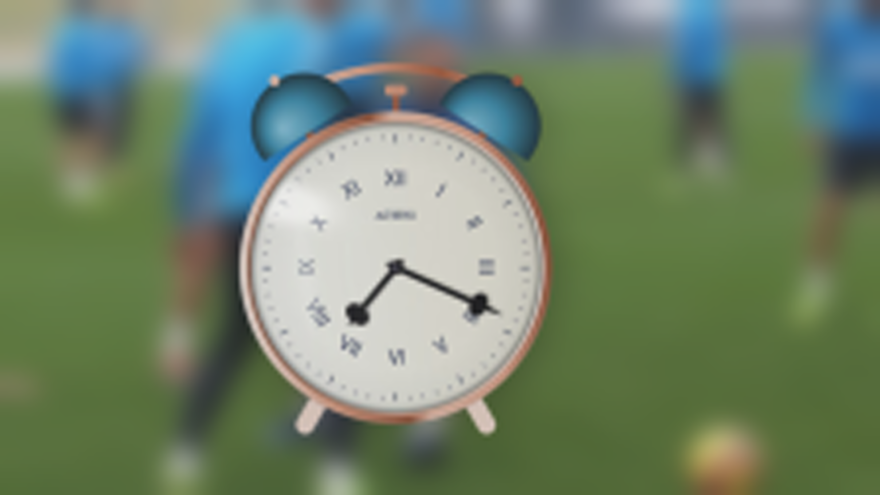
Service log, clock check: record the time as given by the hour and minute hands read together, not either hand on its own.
7:19
